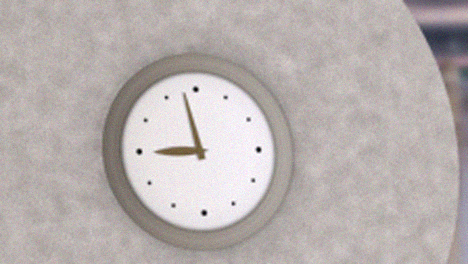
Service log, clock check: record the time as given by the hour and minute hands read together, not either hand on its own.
8:58
